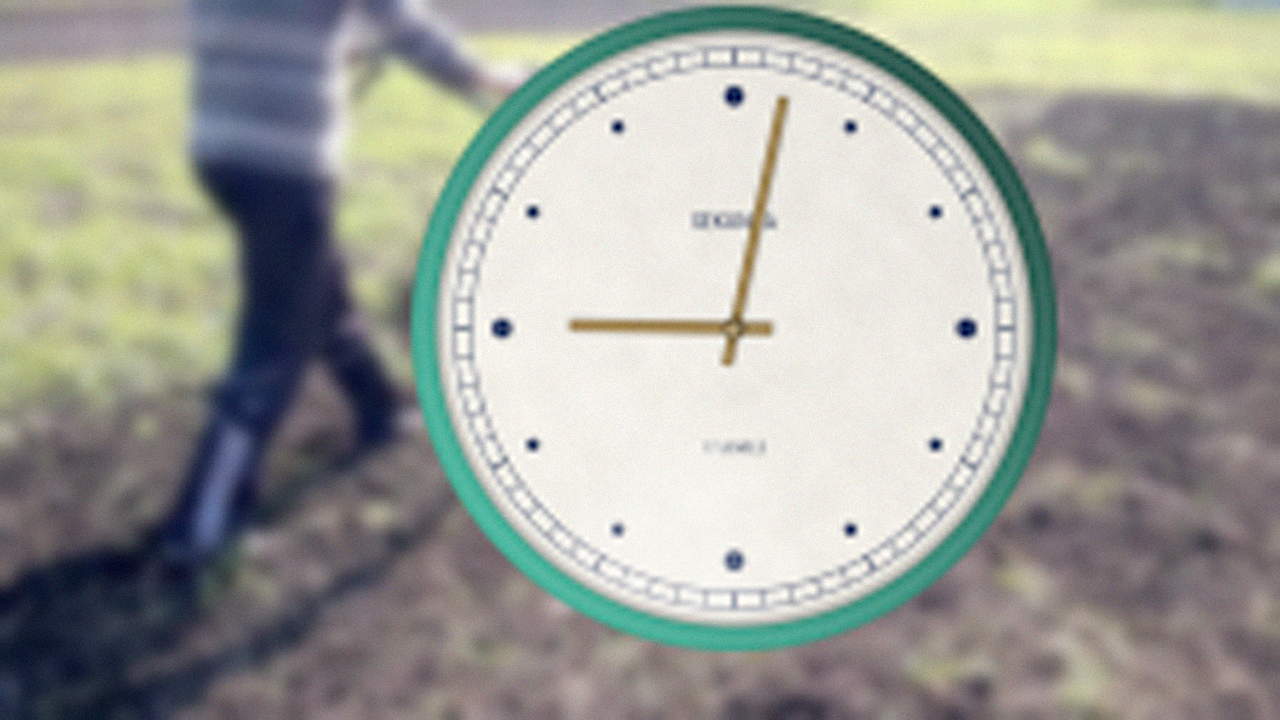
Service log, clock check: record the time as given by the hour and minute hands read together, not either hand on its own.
9:02
